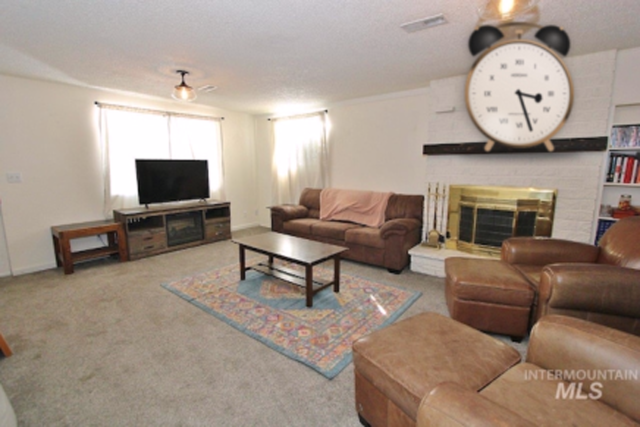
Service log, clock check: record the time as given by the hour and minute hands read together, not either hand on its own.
3:27
